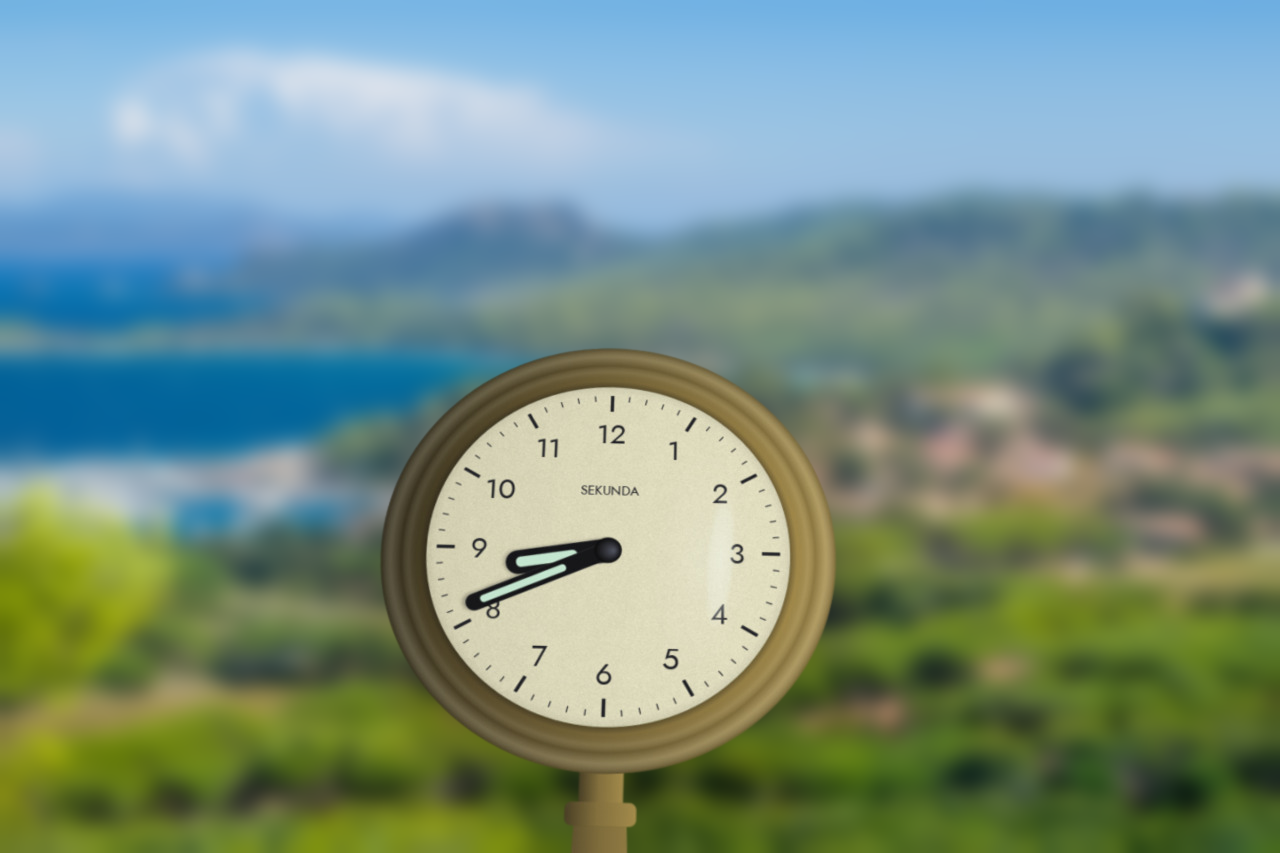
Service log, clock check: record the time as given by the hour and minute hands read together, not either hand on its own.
8:41
